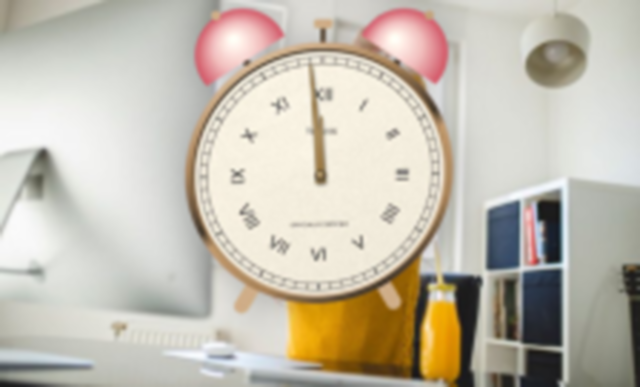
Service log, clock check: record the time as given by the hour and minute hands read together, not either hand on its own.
11:59
